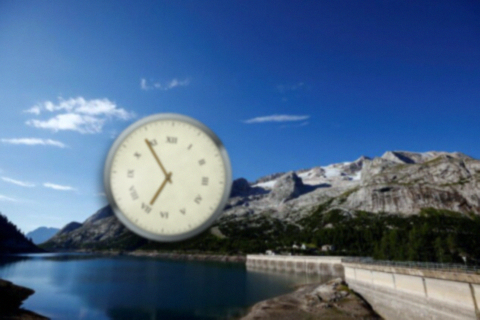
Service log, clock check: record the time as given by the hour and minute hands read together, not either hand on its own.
6:54
